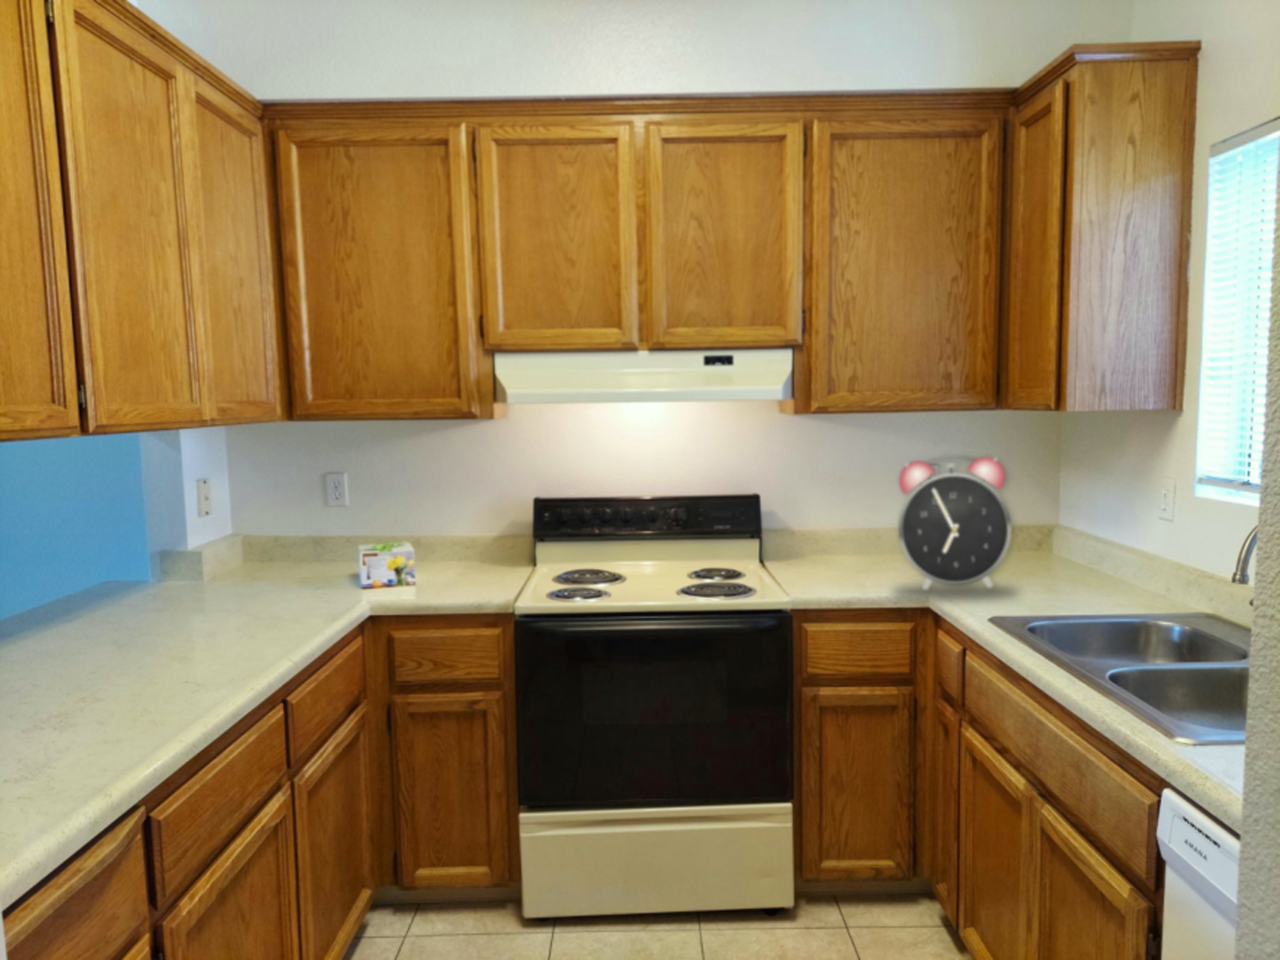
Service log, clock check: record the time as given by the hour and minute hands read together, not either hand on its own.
6:56
